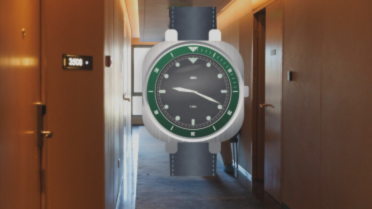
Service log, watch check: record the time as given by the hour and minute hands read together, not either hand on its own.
9:19
